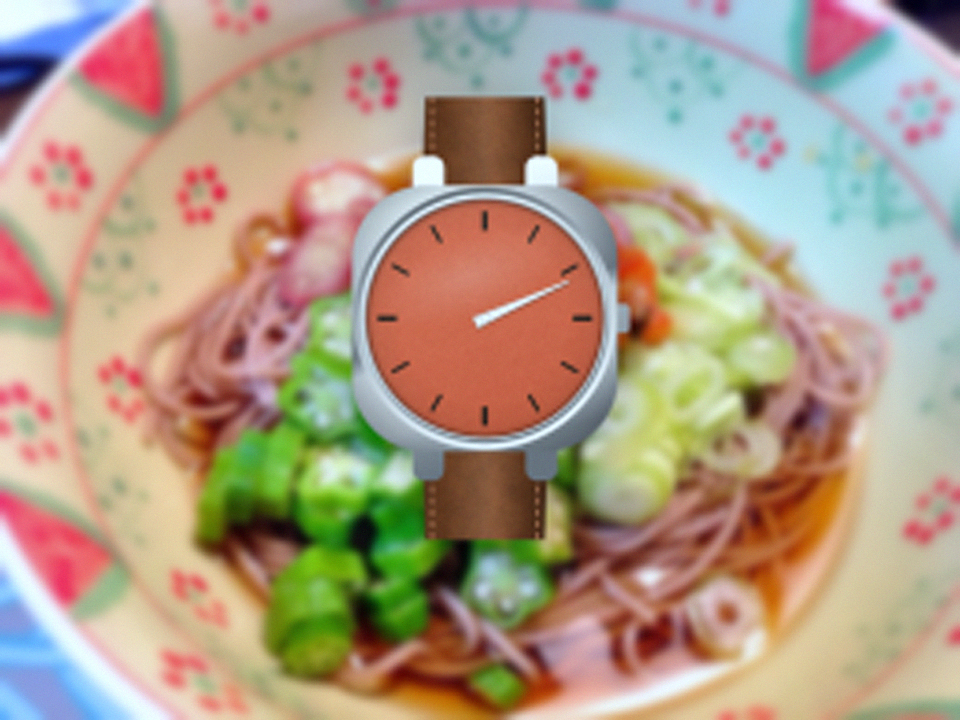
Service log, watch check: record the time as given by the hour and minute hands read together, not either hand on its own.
2:11
